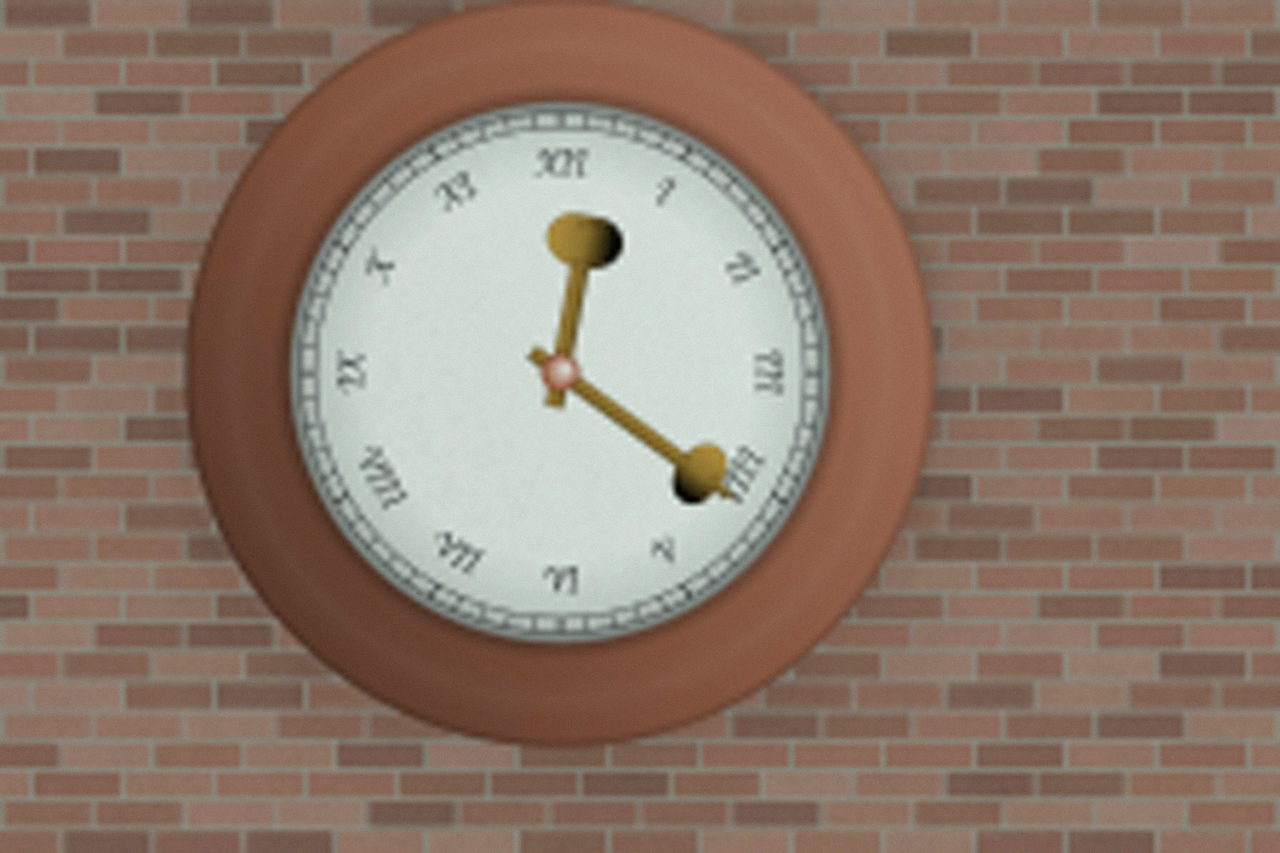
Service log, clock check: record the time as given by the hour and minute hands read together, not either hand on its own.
12:21
